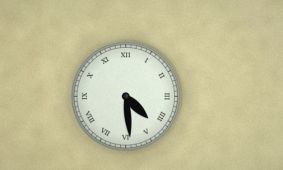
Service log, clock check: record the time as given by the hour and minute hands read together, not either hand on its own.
4:29
